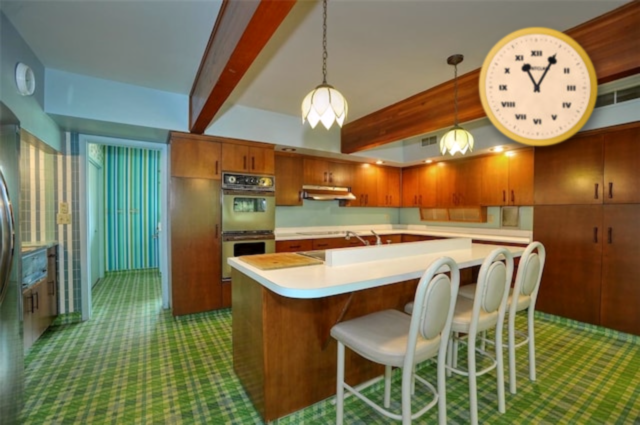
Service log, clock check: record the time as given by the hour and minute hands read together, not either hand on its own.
11:05
